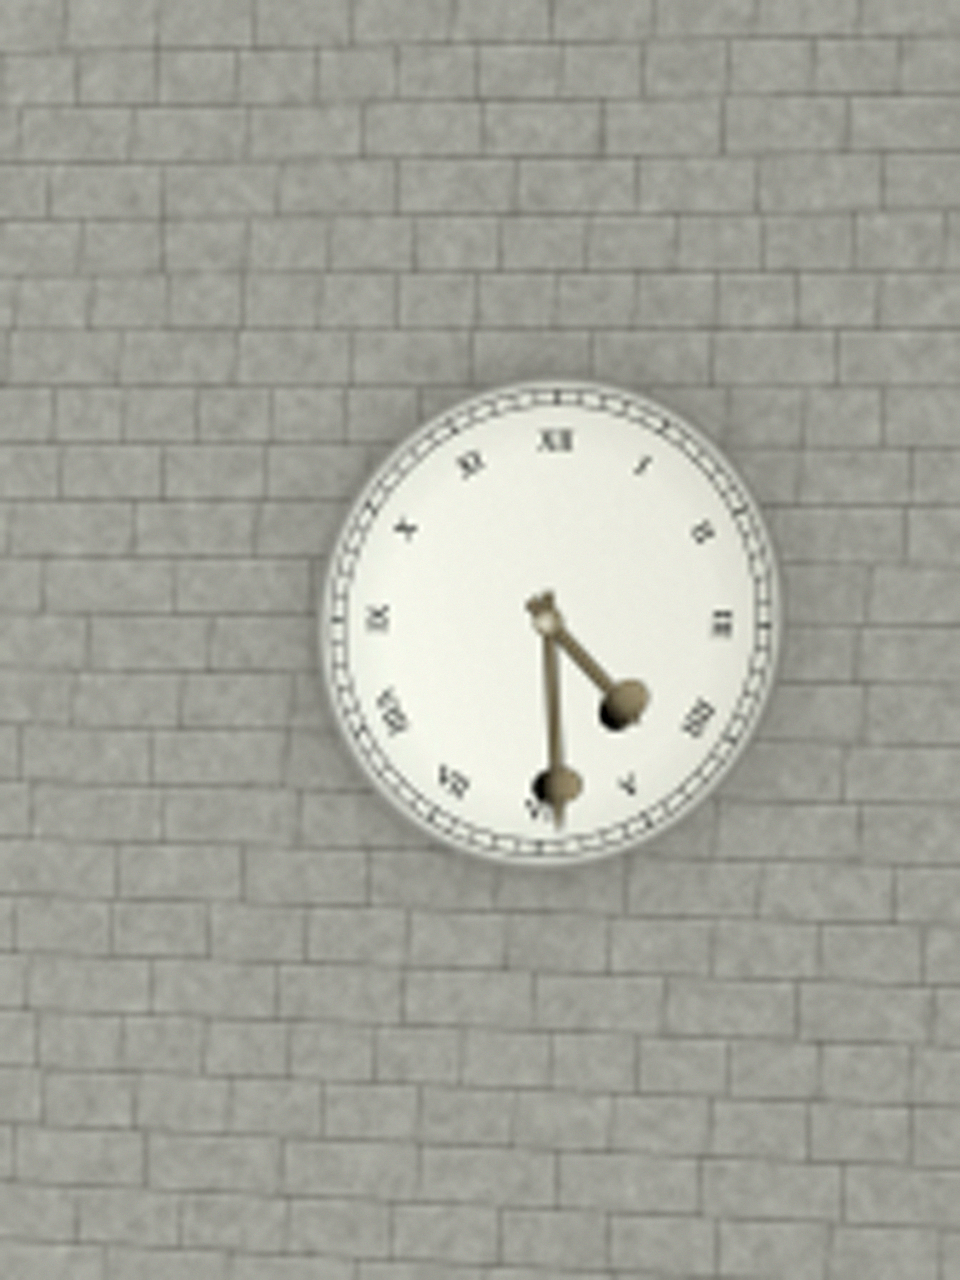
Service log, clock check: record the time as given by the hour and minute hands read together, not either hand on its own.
4:29
